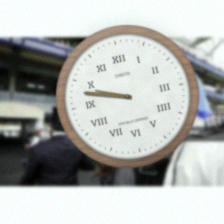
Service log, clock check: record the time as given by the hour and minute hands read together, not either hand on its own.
9:48
